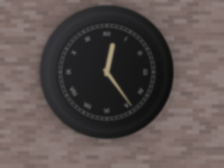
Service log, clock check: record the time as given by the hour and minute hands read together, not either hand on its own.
12:24
